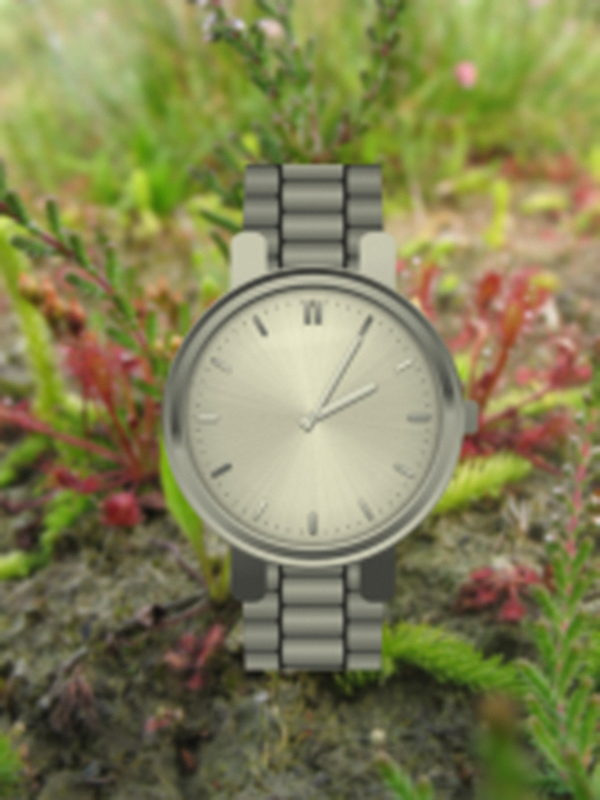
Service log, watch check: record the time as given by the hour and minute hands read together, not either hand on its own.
2:05
